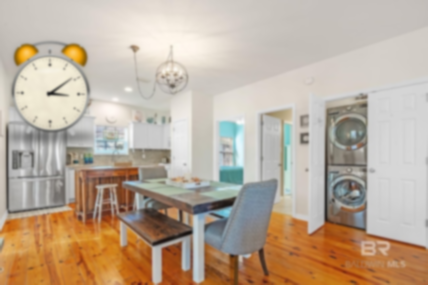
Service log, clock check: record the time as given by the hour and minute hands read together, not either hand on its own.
3:09
